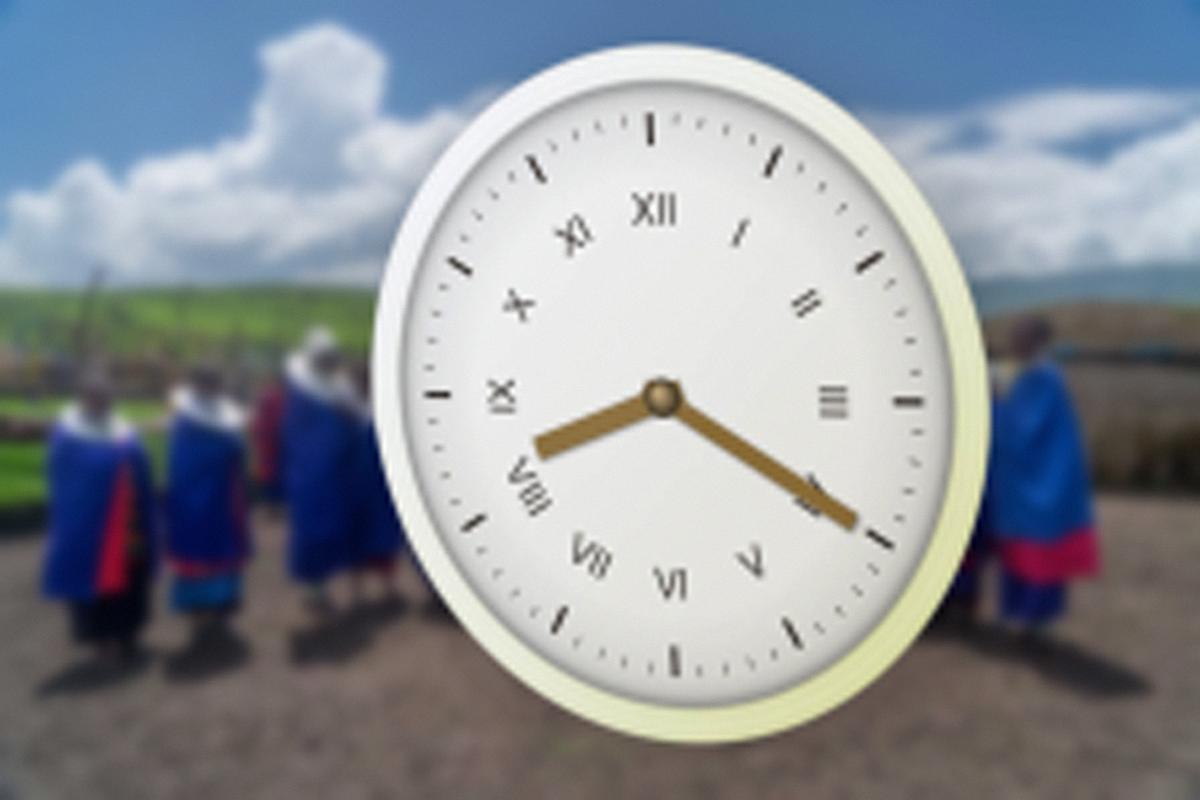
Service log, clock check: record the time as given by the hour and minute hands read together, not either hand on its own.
8:20
